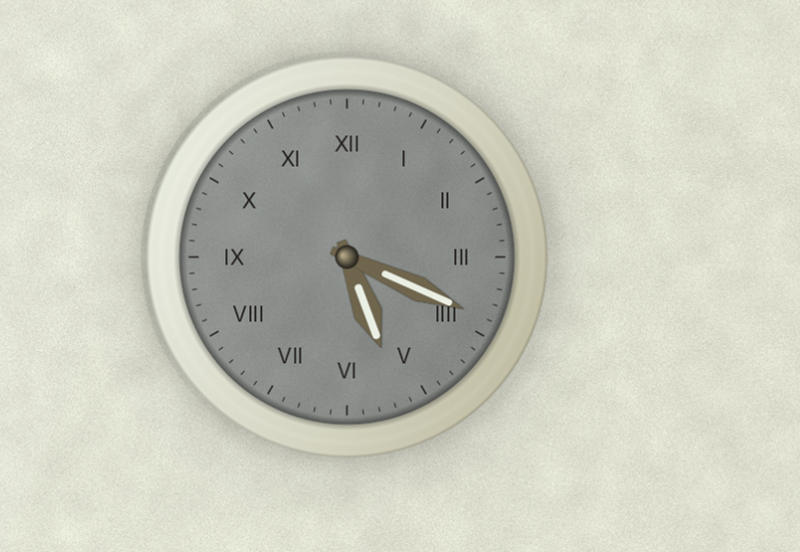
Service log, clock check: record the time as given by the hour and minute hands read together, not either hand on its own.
5:19
